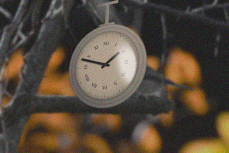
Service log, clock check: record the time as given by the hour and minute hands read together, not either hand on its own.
1:48
